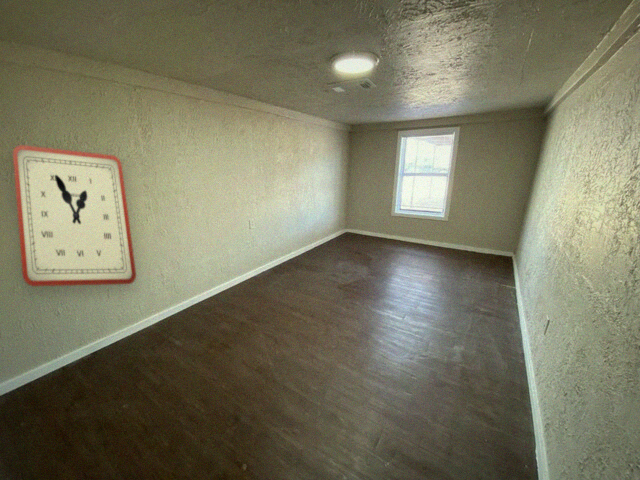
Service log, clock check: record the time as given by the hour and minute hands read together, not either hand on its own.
12:56
